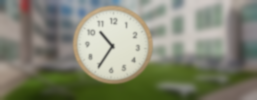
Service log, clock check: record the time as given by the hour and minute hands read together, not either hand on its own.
10:35
